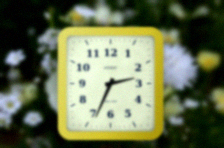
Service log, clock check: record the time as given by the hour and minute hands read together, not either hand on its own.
2:34
